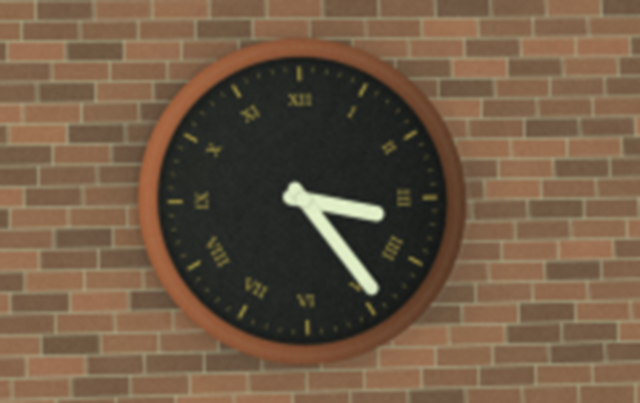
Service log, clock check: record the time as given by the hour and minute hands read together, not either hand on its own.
3:24
